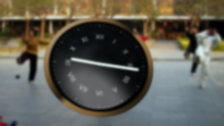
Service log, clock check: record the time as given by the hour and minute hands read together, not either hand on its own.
9:16
